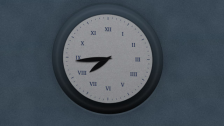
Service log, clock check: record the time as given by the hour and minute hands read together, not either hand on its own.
7:44
